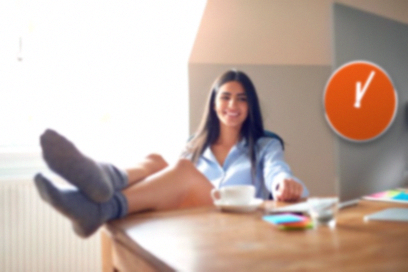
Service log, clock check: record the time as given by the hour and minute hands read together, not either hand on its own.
12:05
